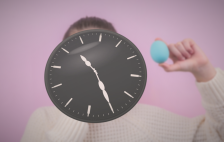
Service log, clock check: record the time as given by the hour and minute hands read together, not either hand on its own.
10:25
